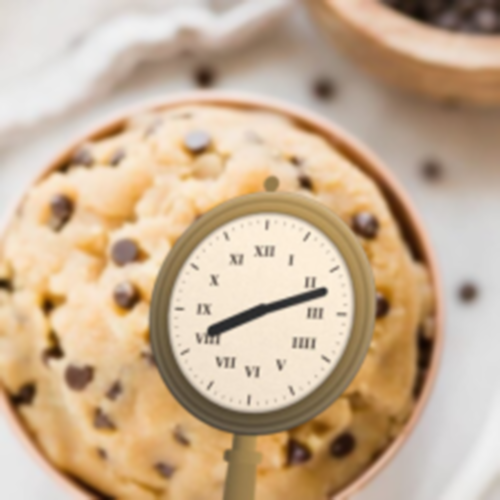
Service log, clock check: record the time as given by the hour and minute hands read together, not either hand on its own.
8:12
